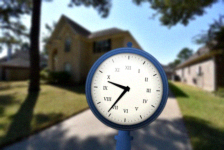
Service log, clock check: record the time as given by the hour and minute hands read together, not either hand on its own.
9:36
